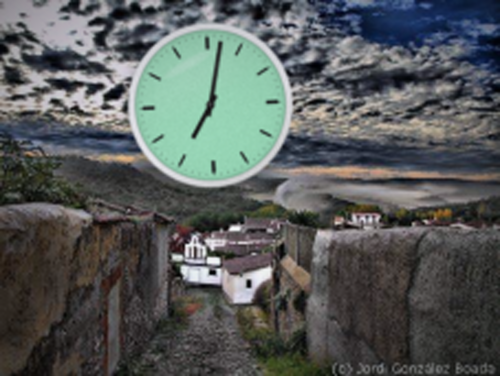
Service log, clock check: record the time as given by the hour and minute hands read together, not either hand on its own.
7:02
